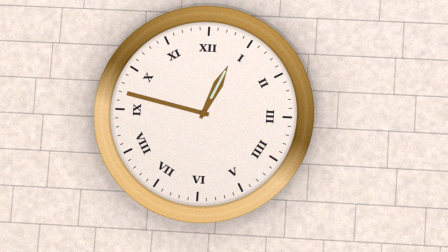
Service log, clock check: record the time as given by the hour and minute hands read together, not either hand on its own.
12:47
